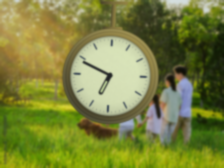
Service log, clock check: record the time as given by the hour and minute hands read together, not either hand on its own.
6:49
